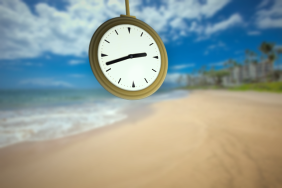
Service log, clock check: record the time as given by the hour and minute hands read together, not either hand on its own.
2:42
